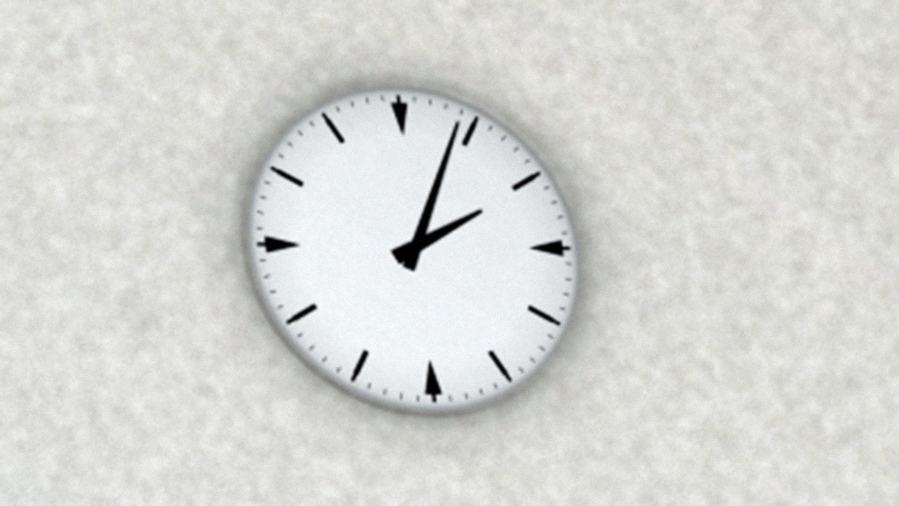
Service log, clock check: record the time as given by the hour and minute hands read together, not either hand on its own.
2:04
